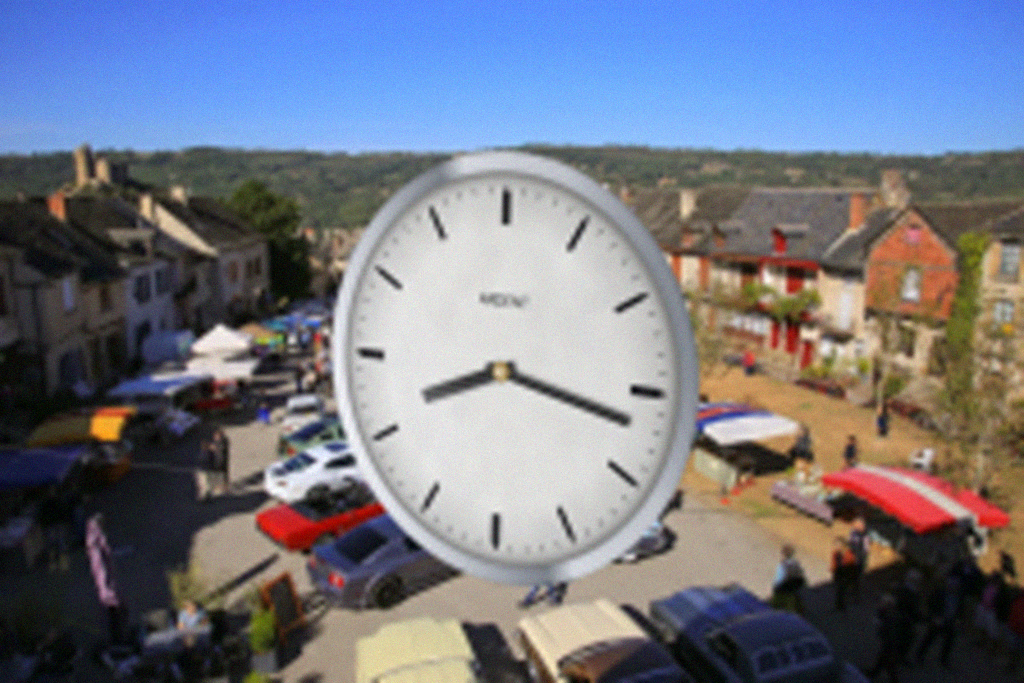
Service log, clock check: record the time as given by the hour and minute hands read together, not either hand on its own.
8:17
